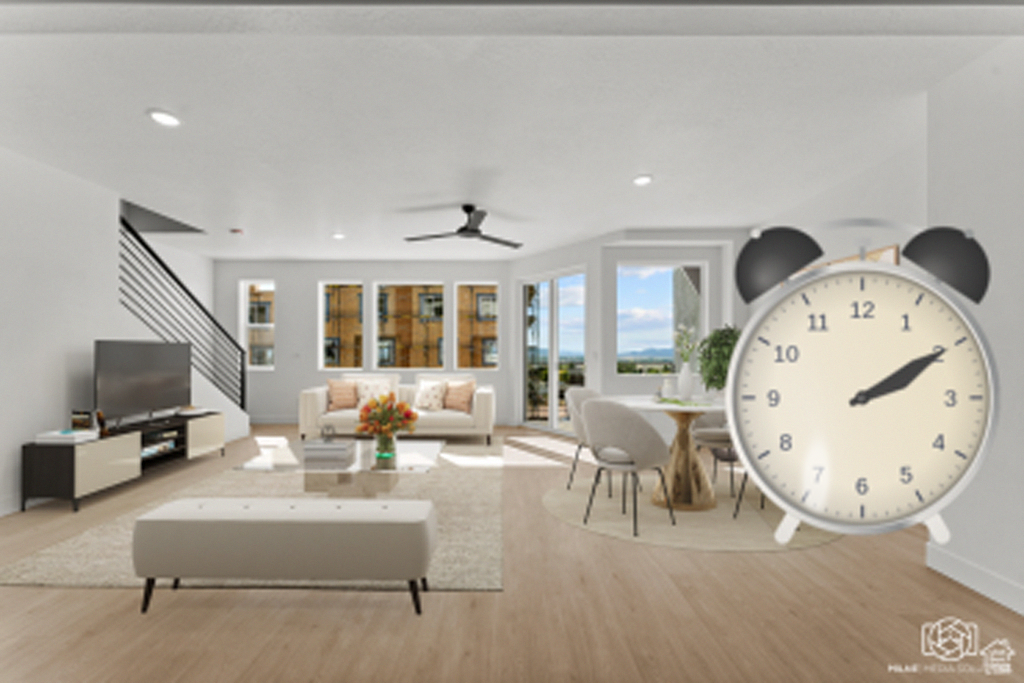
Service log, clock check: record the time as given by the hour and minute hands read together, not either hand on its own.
2:10
